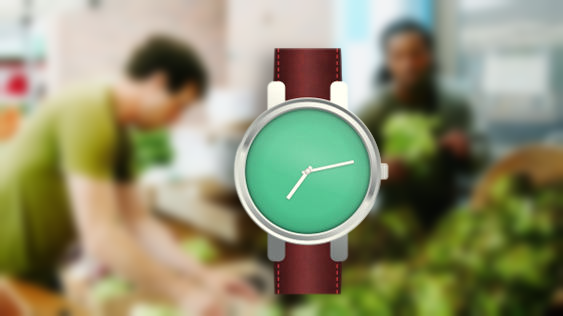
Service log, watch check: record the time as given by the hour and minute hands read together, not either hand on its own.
7:13
